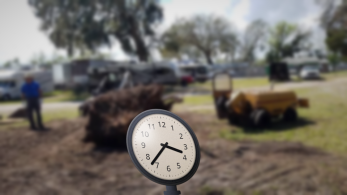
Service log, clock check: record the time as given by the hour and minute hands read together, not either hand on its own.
3:37
